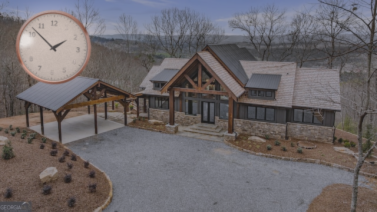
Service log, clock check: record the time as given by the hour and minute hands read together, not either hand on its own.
1:52
